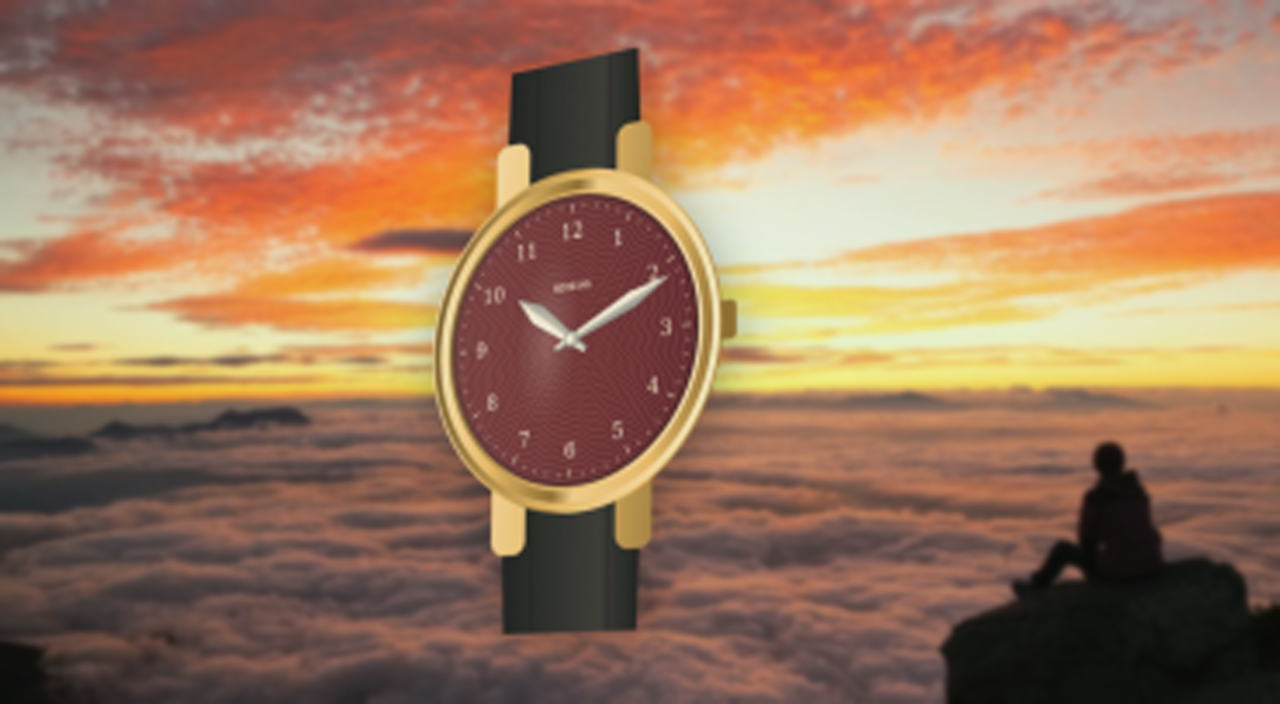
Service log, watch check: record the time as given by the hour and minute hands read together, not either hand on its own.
10:11
